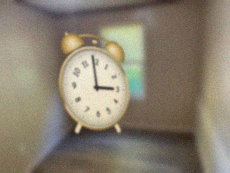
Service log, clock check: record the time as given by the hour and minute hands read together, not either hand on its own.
2:59
